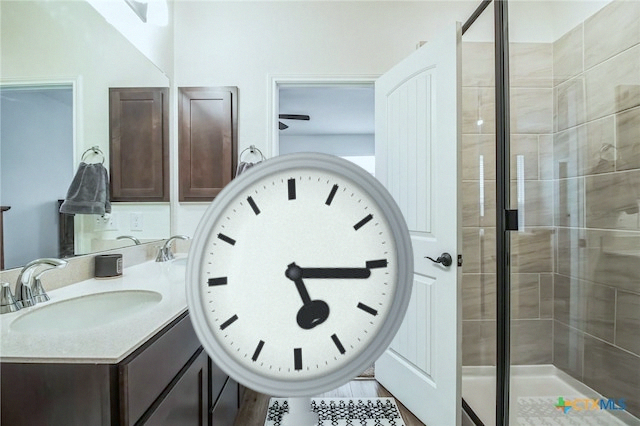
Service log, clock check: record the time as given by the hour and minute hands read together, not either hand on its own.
5:16
